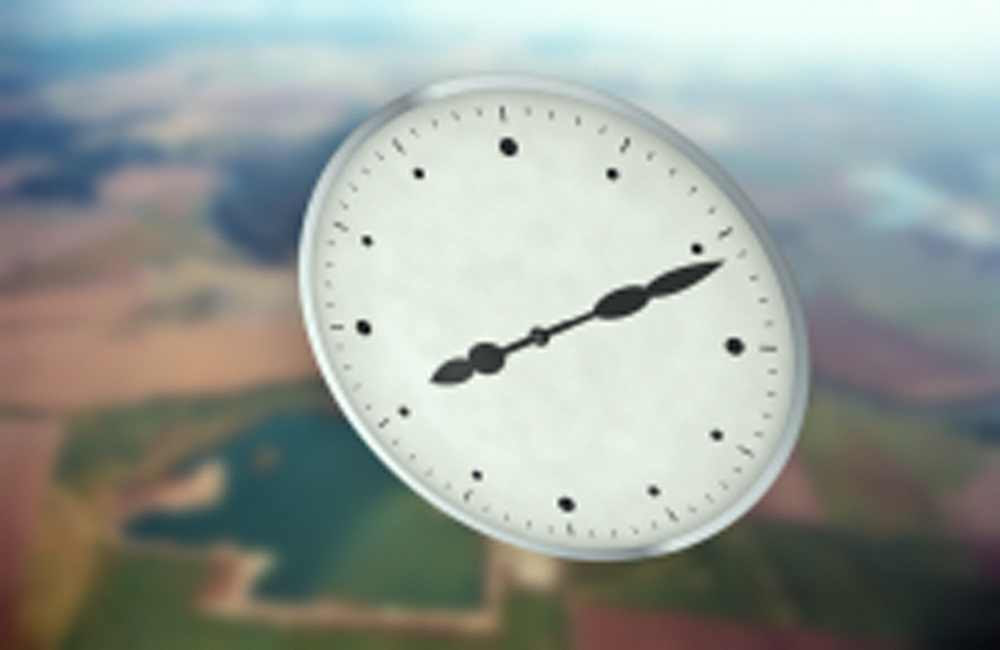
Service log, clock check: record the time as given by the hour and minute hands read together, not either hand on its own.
8:11
